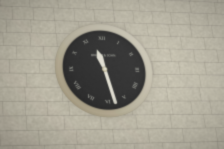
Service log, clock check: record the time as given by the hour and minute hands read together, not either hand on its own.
11:28
